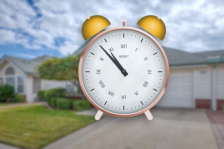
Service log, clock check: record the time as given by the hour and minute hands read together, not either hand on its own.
10:53
